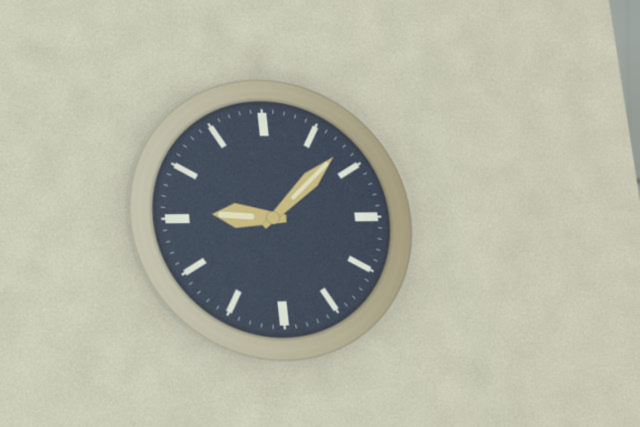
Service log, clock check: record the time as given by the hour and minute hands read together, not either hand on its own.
9:08
